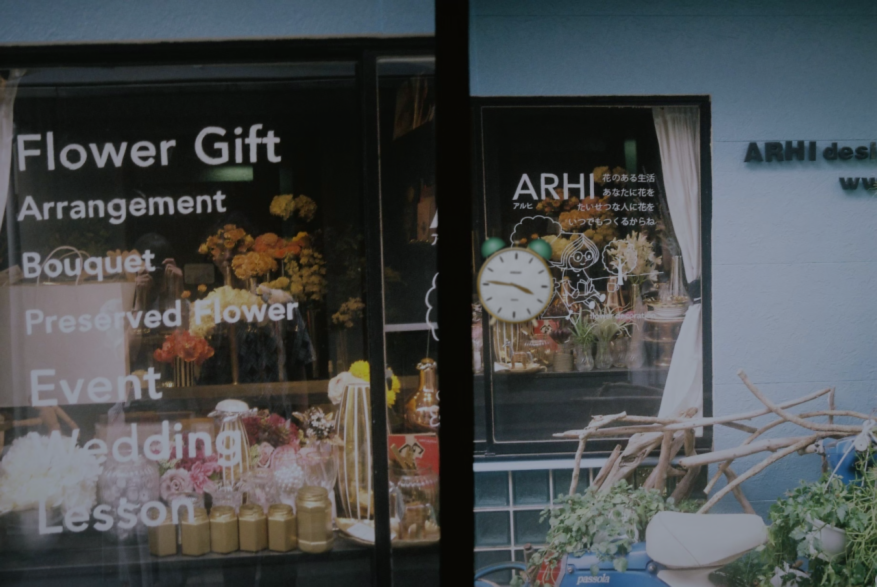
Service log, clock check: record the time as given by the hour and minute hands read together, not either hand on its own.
3:46
